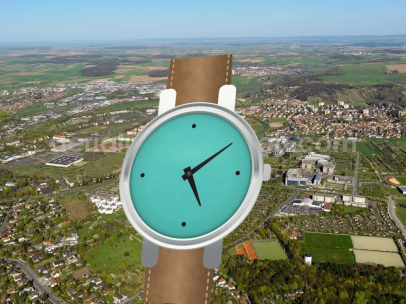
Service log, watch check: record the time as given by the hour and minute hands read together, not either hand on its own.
5:09
